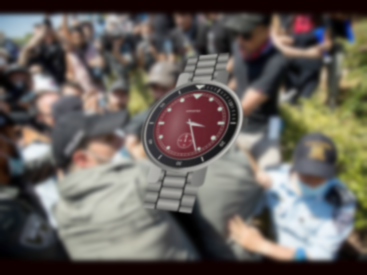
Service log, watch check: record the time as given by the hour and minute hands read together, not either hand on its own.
3:26
